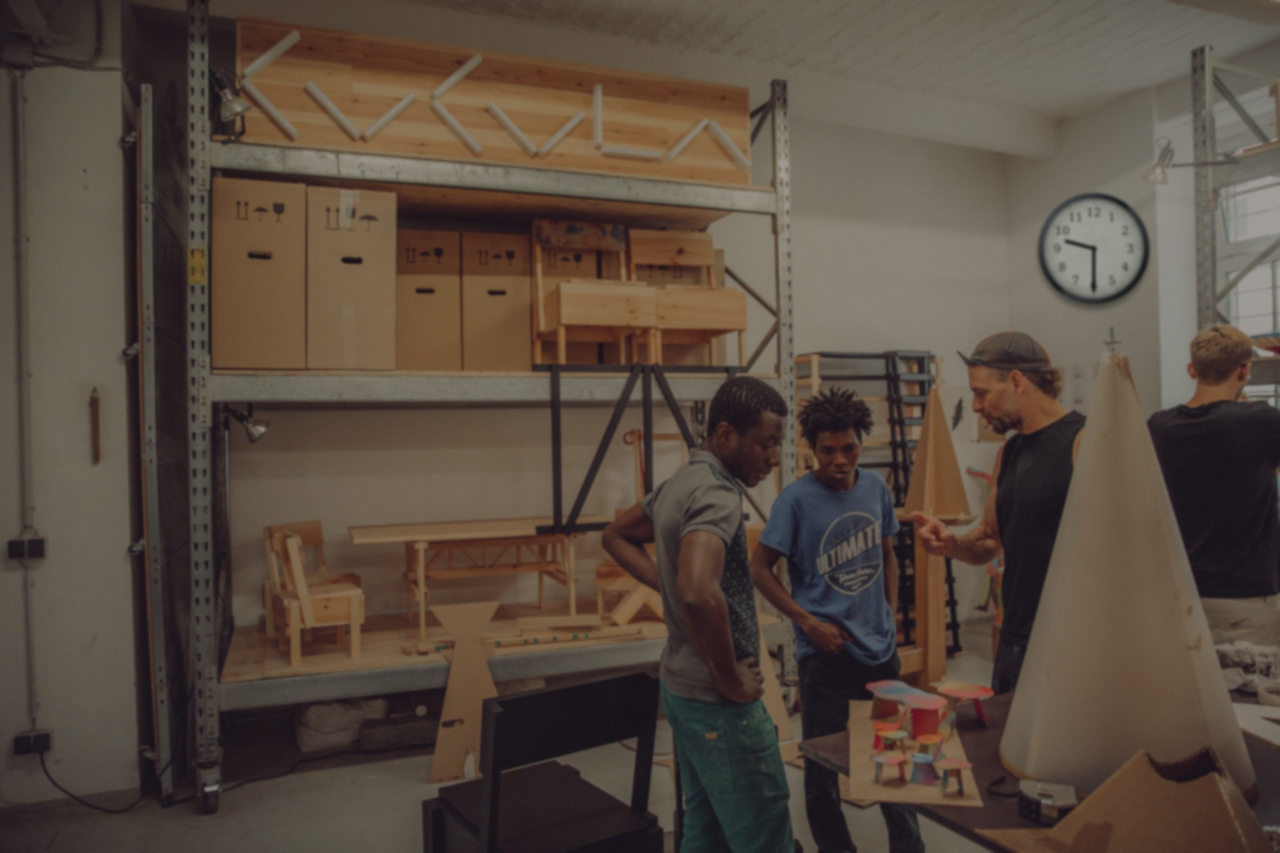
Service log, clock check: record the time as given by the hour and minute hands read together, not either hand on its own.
9:30
